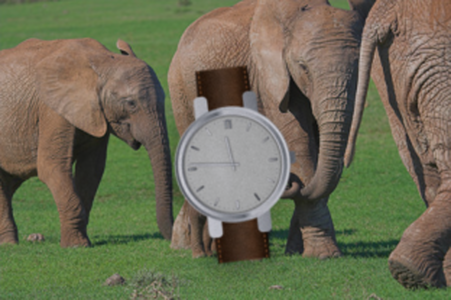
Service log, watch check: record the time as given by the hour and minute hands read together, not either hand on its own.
11:46
